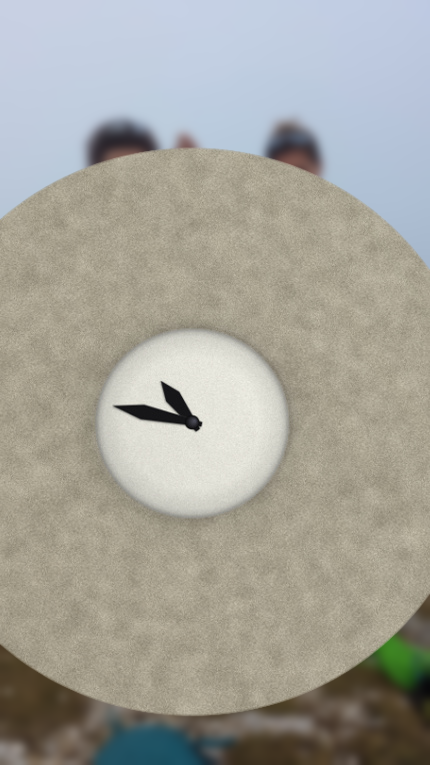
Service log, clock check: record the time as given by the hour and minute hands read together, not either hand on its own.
10:47
